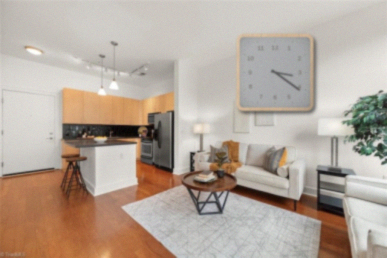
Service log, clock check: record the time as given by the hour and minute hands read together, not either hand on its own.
3:21
